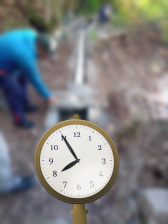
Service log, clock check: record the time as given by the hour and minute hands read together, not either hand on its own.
7:55
